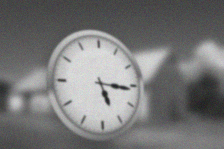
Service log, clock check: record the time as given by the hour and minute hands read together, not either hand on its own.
5:16
